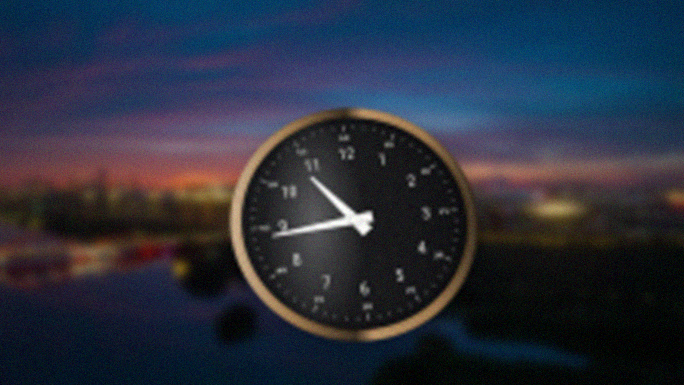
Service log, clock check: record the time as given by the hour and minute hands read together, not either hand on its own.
10:44
